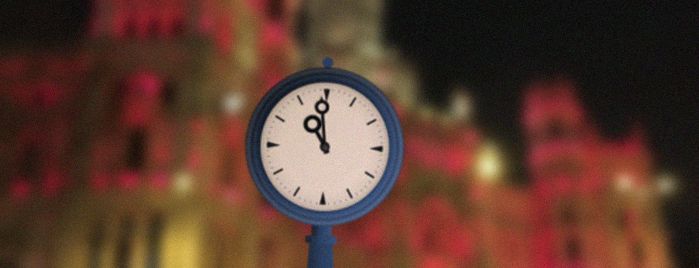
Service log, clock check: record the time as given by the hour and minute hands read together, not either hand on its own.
10:59
